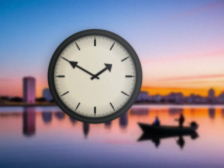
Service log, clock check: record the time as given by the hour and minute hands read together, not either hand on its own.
1:50
